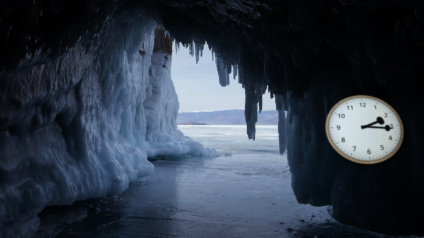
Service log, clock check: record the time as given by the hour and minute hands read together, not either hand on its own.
2:16
